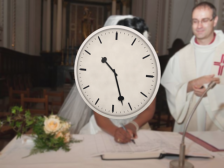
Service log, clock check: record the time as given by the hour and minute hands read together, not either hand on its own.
10:27
